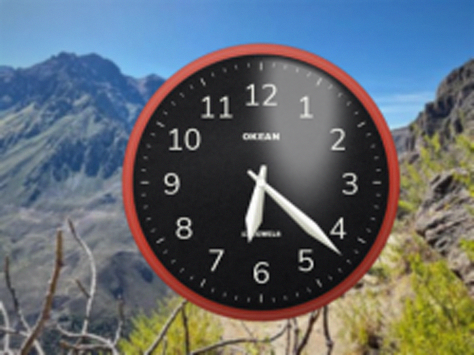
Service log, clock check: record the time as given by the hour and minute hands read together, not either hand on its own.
6:22
